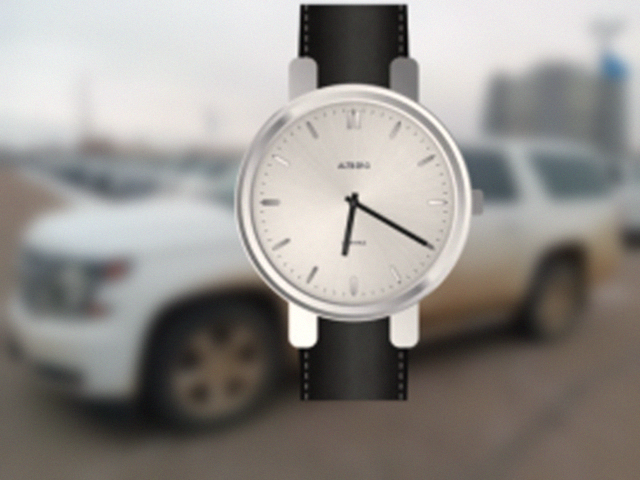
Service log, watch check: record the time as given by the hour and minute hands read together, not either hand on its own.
6:20
